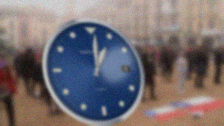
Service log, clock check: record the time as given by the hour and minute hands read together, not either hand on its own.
1:01
